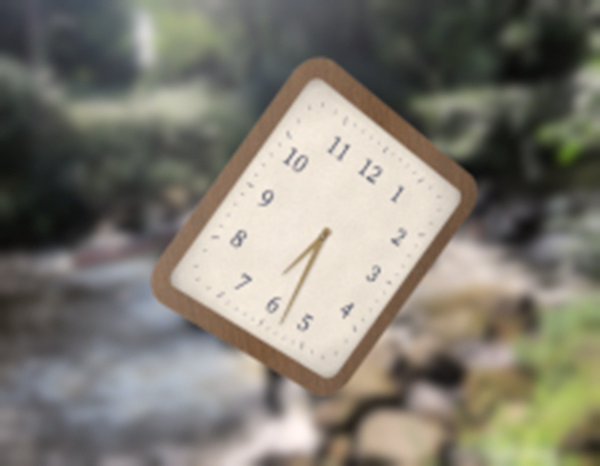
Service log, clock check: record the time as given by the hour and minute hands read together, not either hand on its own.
6:28
